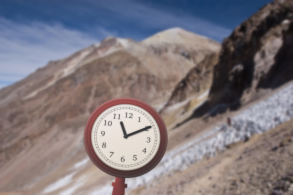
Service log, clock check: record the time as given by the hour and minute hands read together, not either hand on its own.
11:10
